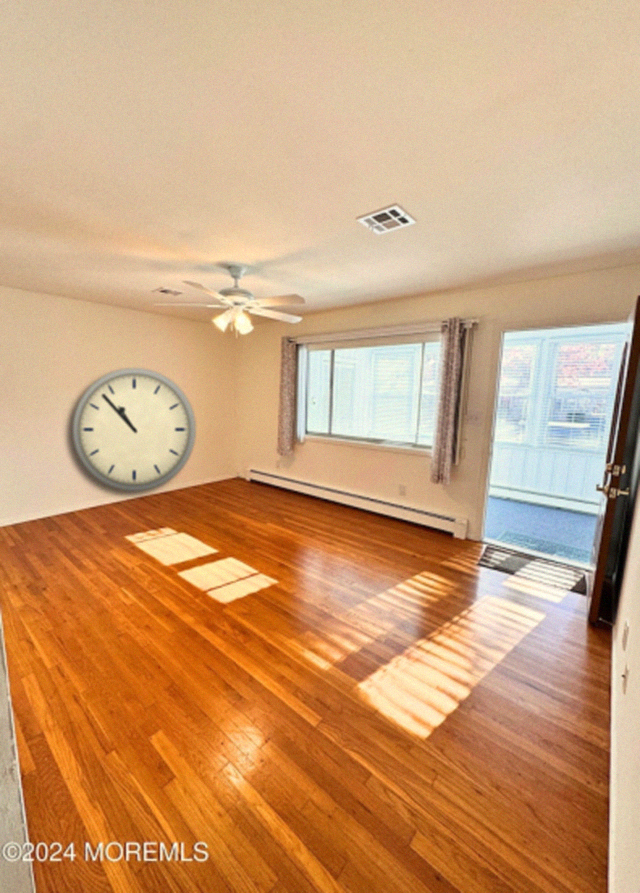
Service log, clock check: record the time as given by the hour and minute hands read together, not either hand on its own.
10:53
